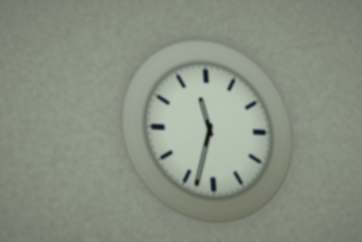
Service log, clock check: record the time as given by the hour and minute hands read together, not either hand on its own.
11:33
